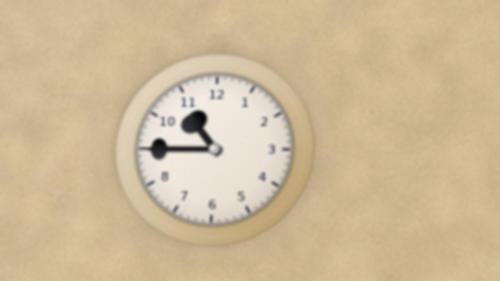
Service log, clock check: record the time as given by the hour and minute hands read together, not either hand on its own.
10:45
